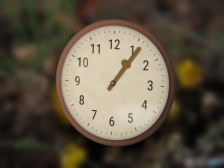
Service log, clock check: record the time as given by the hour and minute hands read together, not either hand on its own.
1:06
